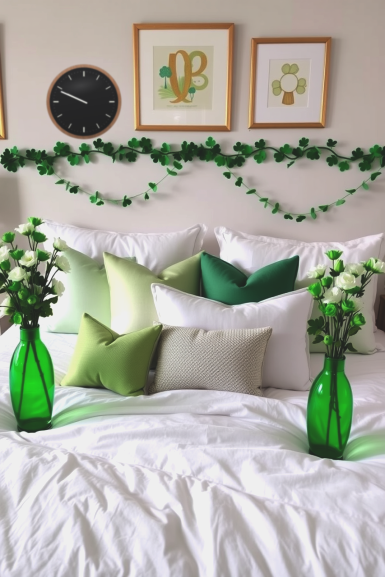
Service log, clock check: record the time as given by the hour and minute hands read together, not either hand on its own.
9:49
